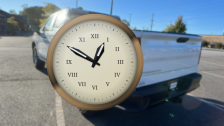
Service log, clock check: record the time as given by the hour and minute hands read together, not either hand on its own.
12:50
